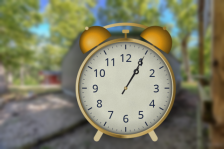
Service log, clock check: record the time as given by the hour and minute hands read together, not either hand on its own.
1:05
